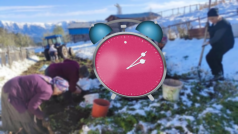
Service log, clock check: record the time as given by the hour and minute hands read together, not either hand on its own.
2:08
